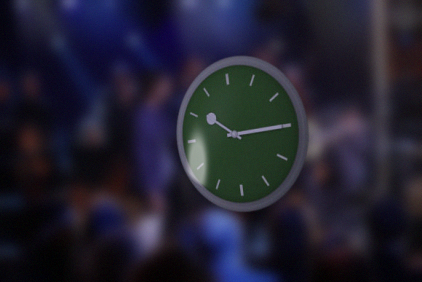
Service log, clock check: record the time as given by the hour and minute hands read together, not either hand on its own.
10:15
